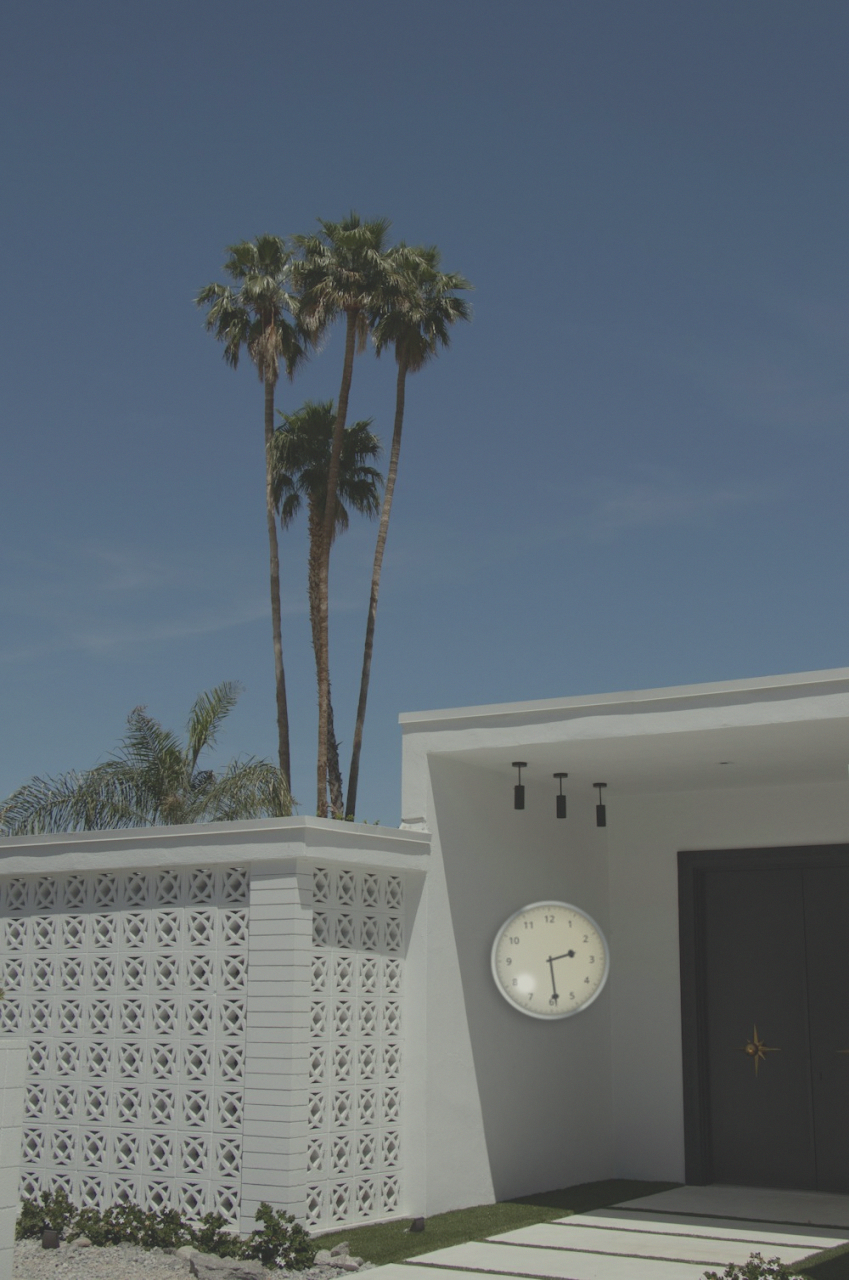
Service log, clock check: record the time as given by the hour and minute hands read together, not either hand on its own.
2:29
